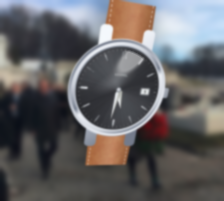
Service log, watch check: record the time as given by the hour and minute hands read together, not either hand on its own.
5:31
